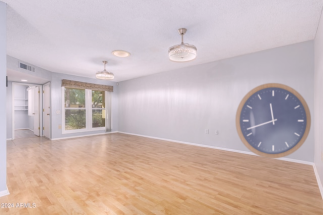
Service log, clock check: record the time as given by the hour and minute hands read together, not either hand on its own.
11:42
